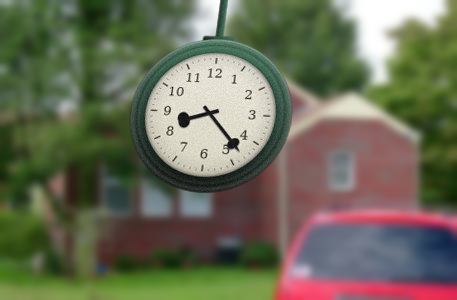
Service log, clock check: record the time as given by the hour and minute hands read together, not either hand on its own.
8:23
